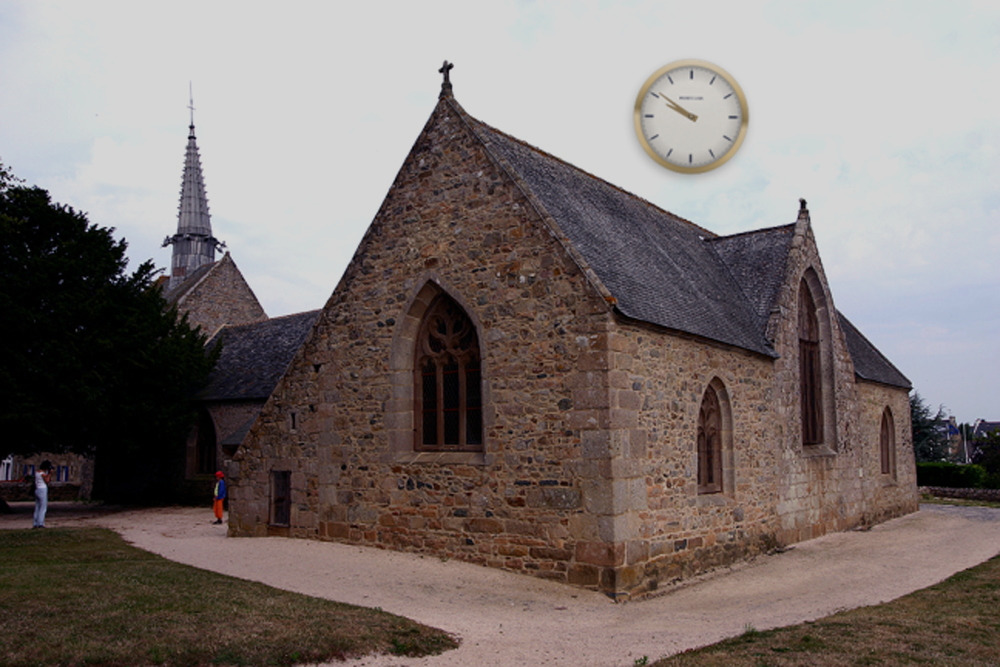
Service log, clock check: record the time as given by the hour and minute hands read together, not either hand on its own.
9:51
